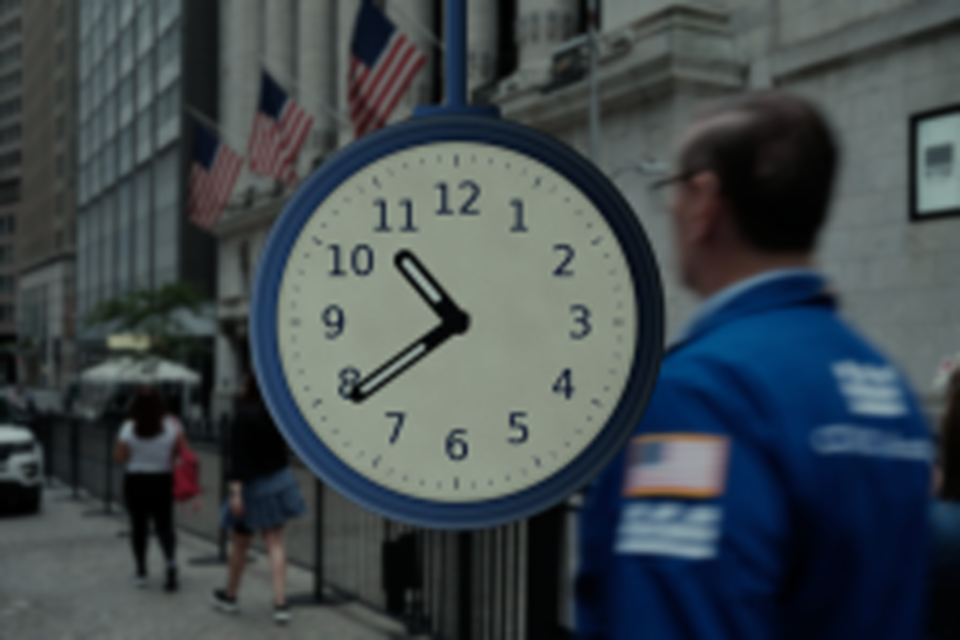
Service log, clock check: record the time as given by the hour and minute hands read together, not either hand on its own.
10:39
